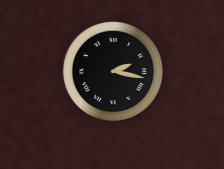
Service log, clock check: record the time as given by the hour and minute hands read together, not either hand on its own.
2:17
